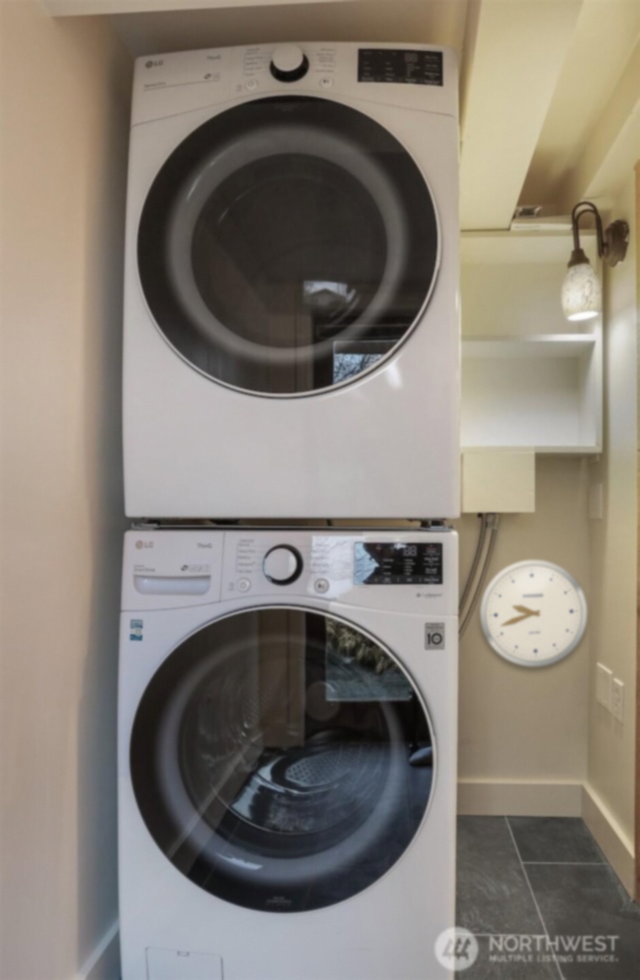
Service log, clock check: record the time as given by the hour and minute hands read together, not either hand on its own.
9:42
